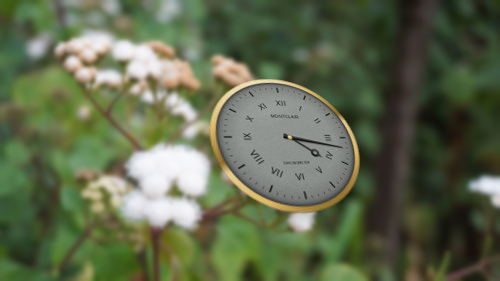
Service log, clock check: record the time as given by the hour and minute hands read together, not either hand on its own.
4:17
